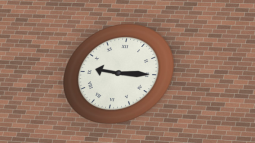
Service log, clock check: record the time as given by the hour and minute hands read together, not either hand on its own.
9:15
